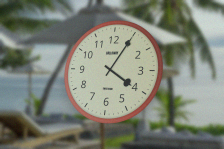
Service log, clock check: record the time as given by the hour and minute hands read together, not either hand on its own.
4:05
